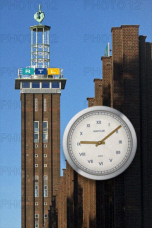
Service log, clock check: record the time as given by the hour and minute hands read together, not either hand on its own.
9:09
